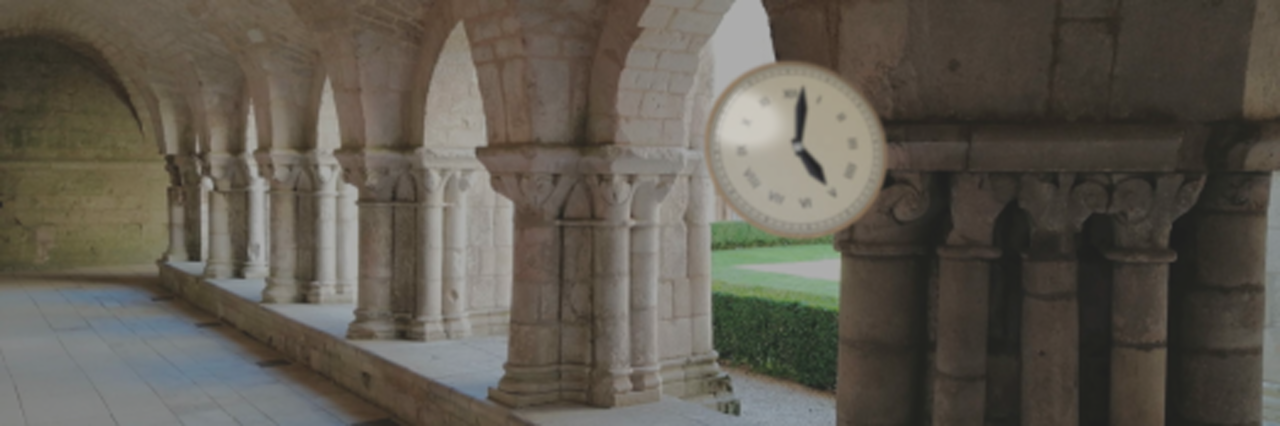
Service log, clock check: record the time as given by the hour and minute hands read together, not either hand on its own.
5:02
